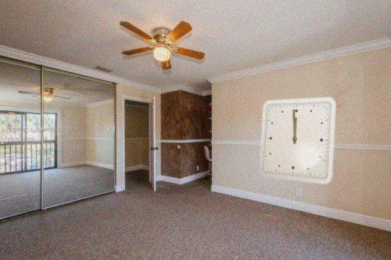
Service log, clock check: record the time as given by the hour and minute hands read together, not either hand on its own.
11:59
